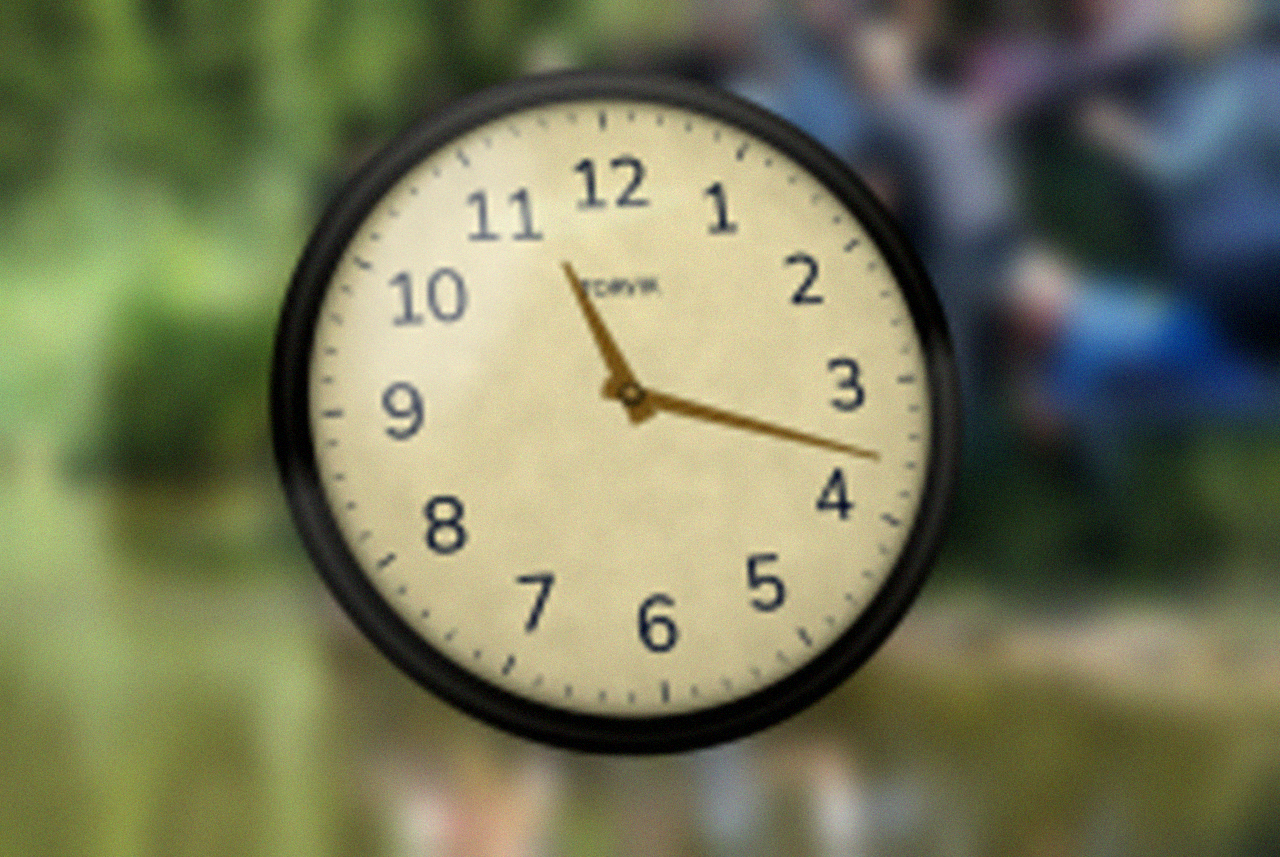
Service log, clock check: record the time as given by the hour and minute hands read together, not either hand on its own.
11:18
